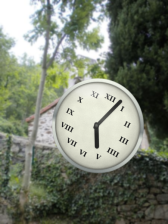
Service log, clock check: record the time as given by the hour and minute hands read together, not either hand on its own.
5:03
